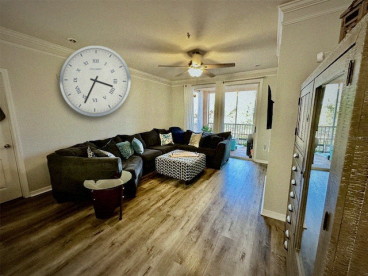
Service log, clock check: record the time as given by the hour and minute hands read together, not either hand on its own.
3:34
